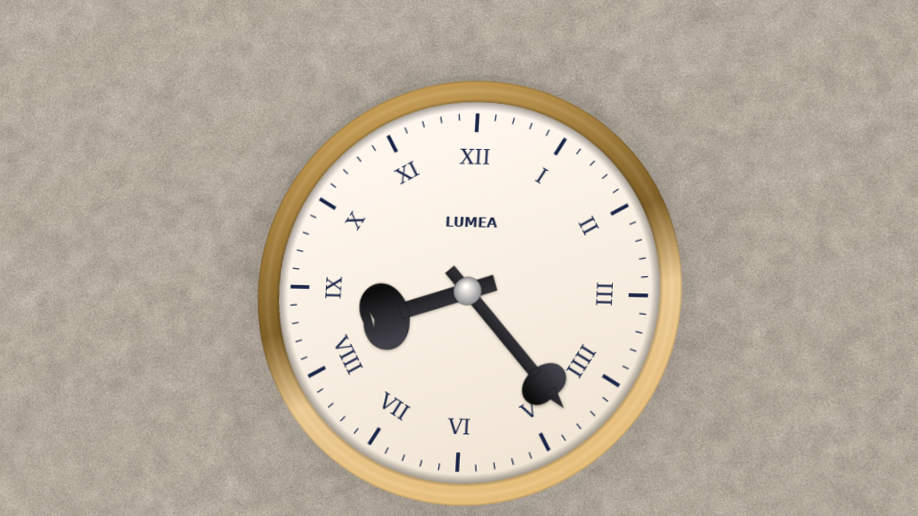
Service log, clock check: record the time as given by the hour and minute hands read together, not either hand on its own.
8:23
